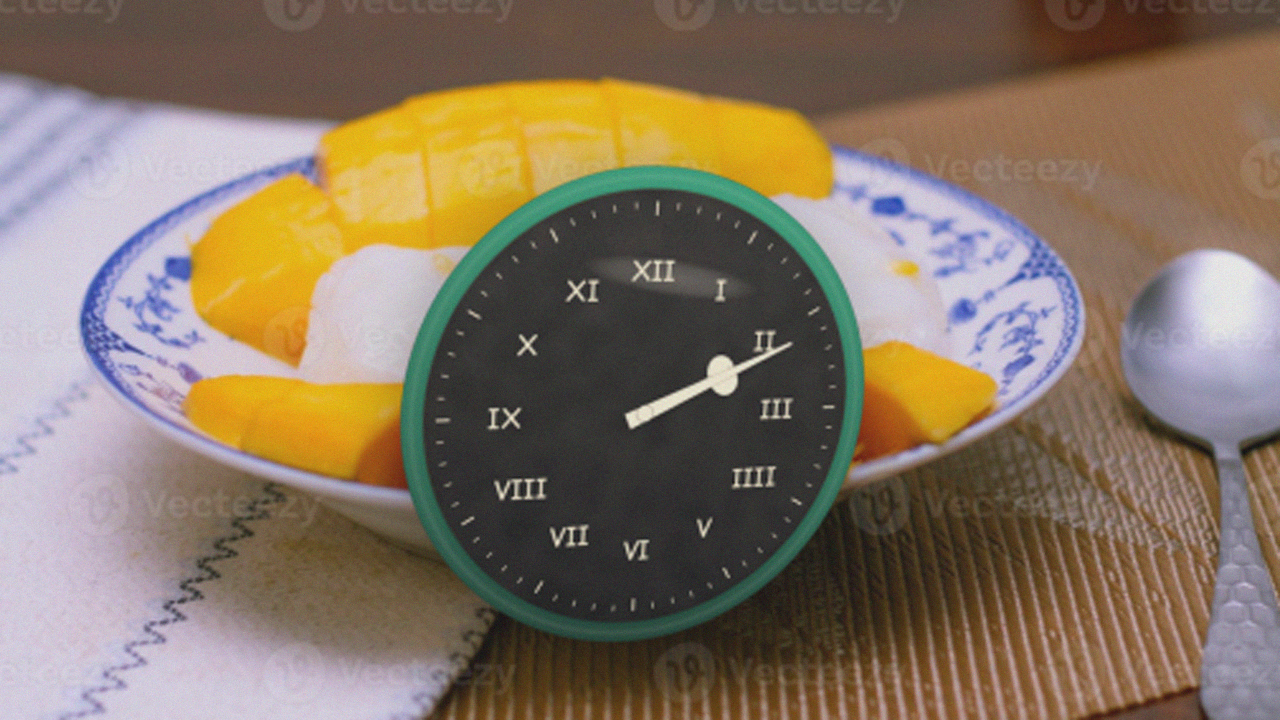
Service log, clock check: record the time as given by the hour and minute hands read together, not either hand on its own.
2:11
